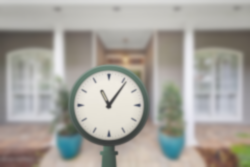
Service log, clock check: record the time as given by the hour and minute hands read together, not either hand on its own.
11:06
